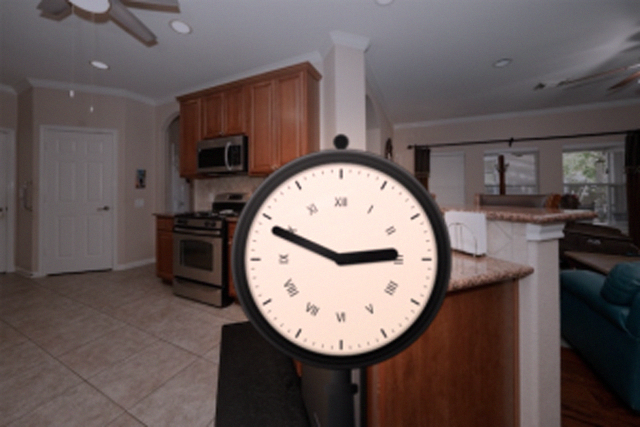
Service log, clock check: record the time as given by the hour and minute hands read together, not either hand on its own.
2:49
